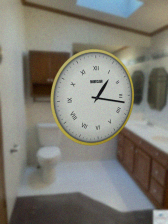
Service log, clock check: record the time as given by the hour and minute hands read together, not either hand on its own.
1:17
